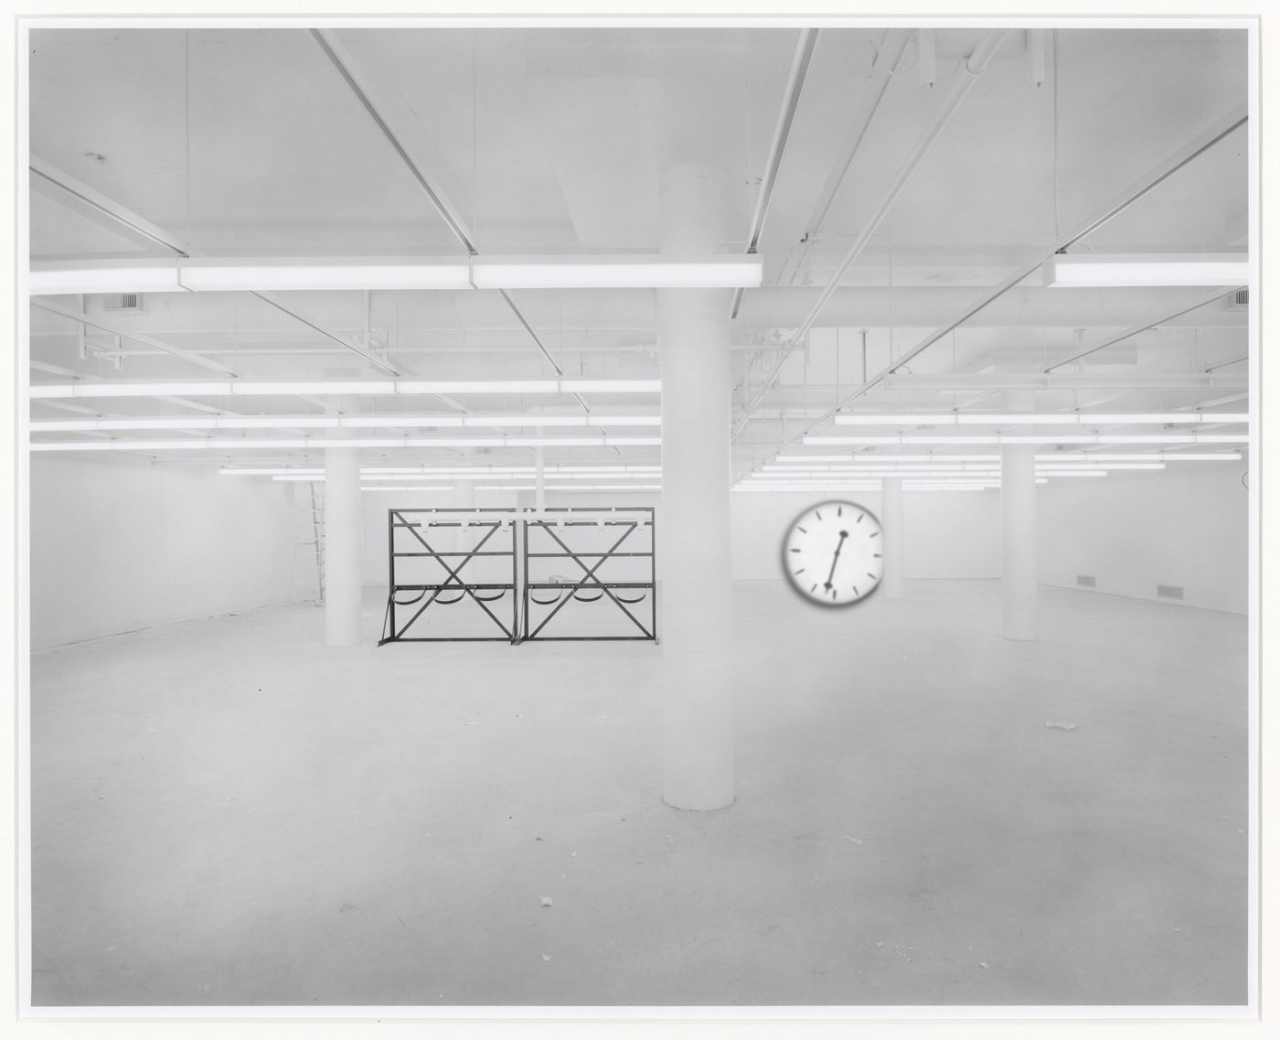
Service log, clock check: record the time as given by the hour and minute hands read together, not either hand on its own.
12:32
